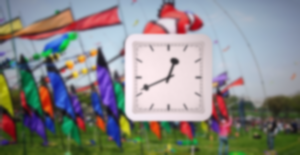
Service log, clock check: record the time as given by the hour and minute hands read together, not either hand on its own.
12:41
